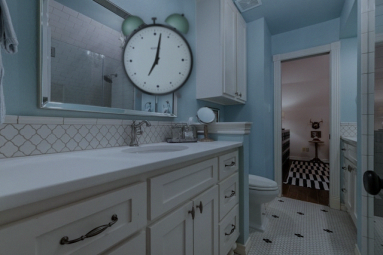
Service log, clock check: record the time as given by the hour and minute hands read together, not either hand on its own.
7:02
